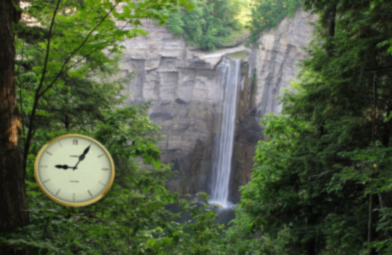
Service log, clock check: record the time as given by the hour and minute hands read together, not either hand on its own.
9:05
